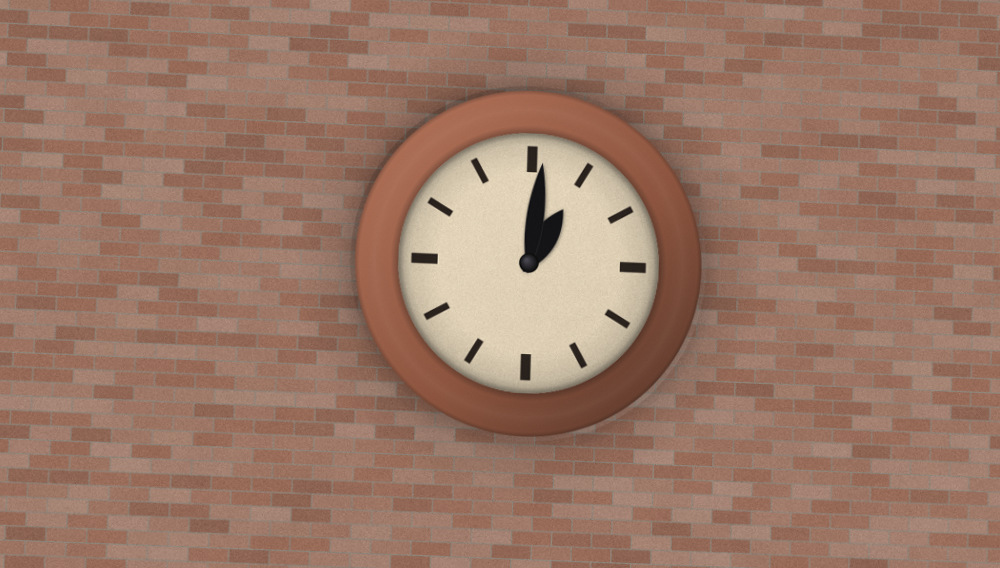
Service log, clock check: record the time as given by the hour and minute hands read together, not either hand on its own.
1:01
